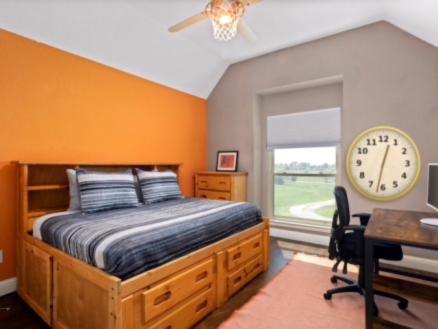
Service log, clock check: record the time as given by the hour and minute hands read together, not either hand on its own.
12:32
